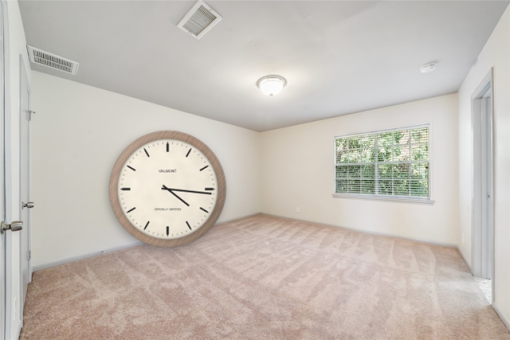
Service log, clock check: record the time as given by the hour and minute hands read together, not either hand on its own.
4:16
